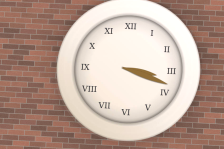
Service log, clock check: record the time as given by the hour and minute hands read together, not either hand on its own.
3:18
